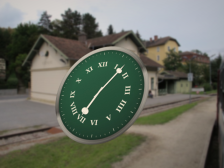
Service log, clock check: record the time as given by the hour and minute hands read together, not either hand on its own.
7:07
